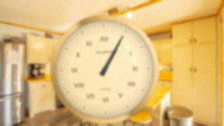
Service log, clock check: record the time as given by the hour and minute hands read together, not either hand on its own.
1:05
